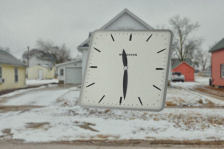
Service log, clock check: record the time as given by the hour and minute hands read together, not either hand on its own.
11:29
